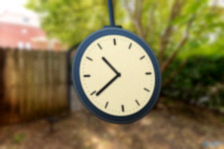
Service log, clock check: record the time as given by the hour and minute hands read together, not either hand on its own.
10:39
